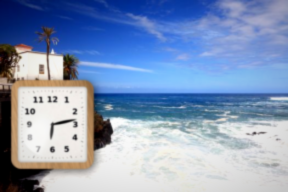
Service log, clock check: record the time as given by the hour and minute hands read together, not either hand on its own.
6:13
